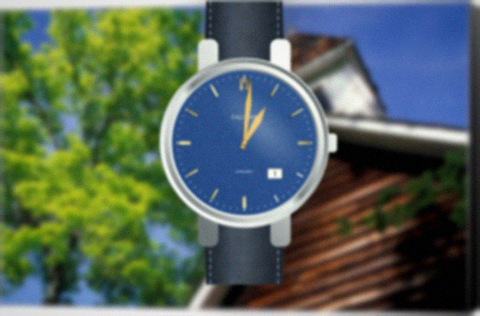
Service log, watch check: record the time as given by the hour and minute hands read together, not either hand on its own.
1:01
